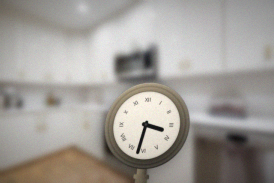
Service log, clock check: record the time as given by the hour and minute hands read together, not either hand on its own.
3:32
